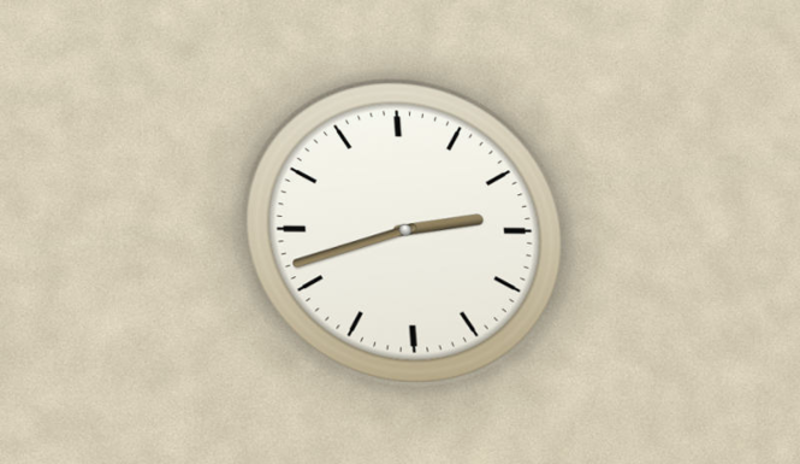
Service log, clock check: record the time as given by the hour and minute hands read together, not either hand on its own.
2:42
